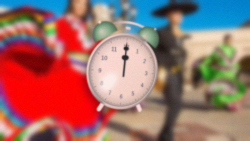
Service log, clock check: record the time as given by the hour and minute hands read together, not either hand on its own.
12:00
